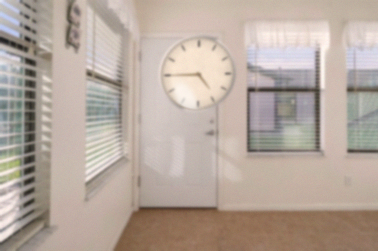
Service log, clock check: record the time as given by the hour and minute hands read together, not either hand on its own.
4:45
